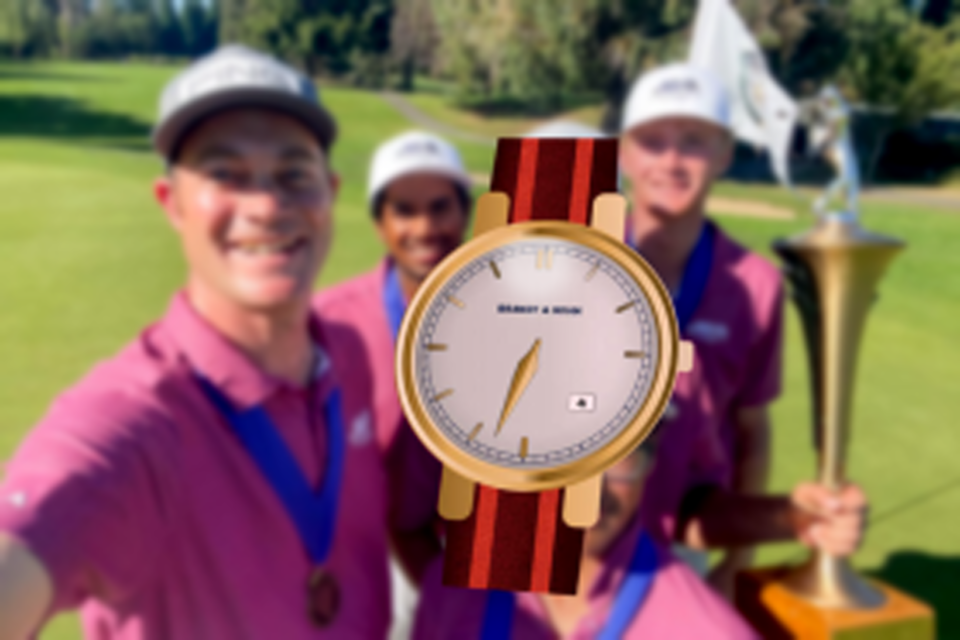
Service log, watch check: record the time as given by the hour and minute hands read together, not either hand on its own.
6:33
